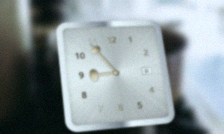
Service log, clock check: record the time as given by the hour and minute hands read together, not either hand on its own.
8:54
